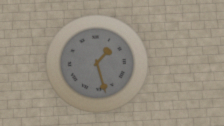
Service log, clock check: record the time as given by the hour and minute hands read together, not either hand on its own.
1:28
